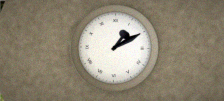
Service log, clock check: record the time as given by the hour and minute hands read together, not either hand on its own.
1:10
